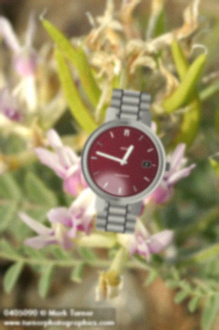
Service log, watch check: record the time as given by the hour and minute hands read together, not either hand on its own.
12:47
